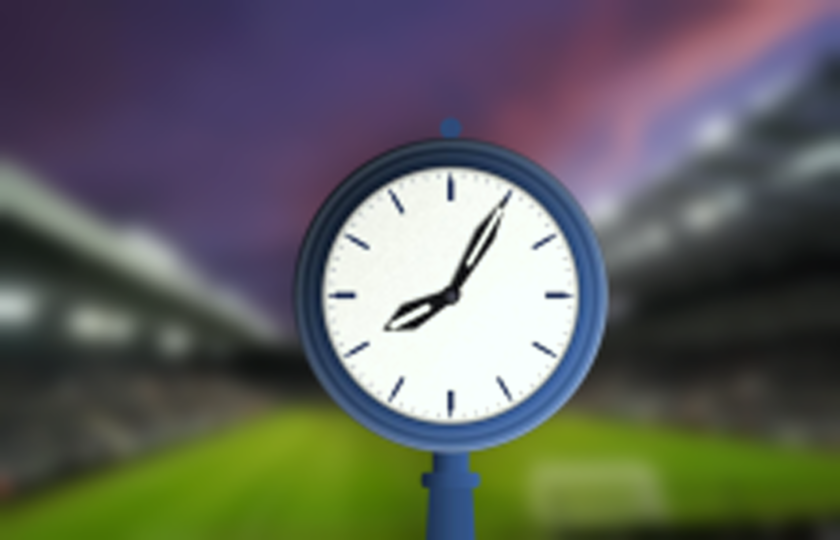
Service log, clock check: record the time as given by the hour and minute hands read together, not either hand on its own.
8:05
